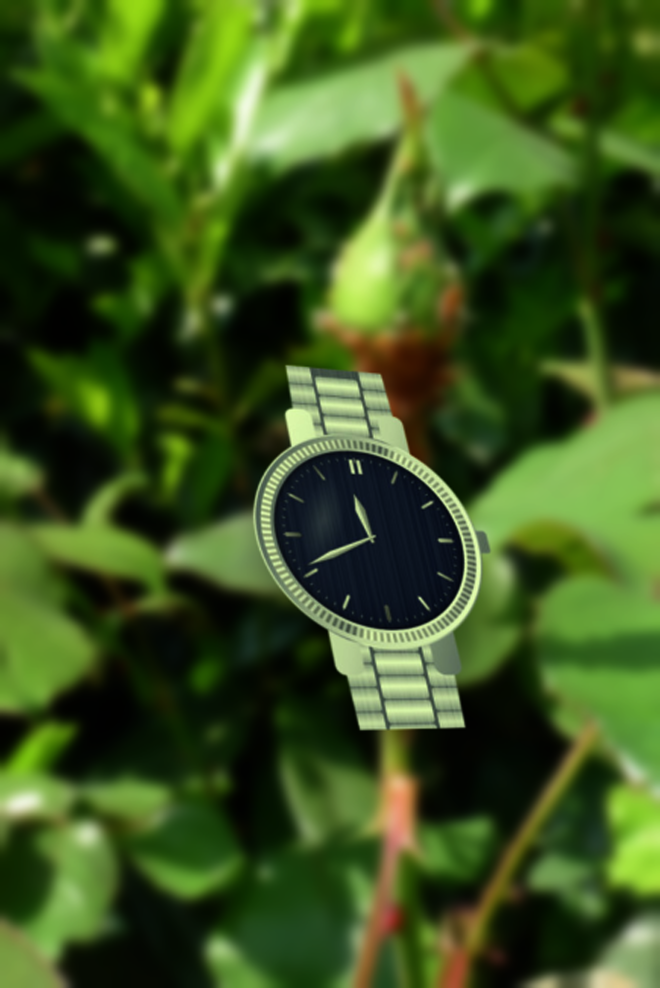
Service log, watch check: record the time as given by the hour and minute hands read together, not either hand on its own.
11:41
